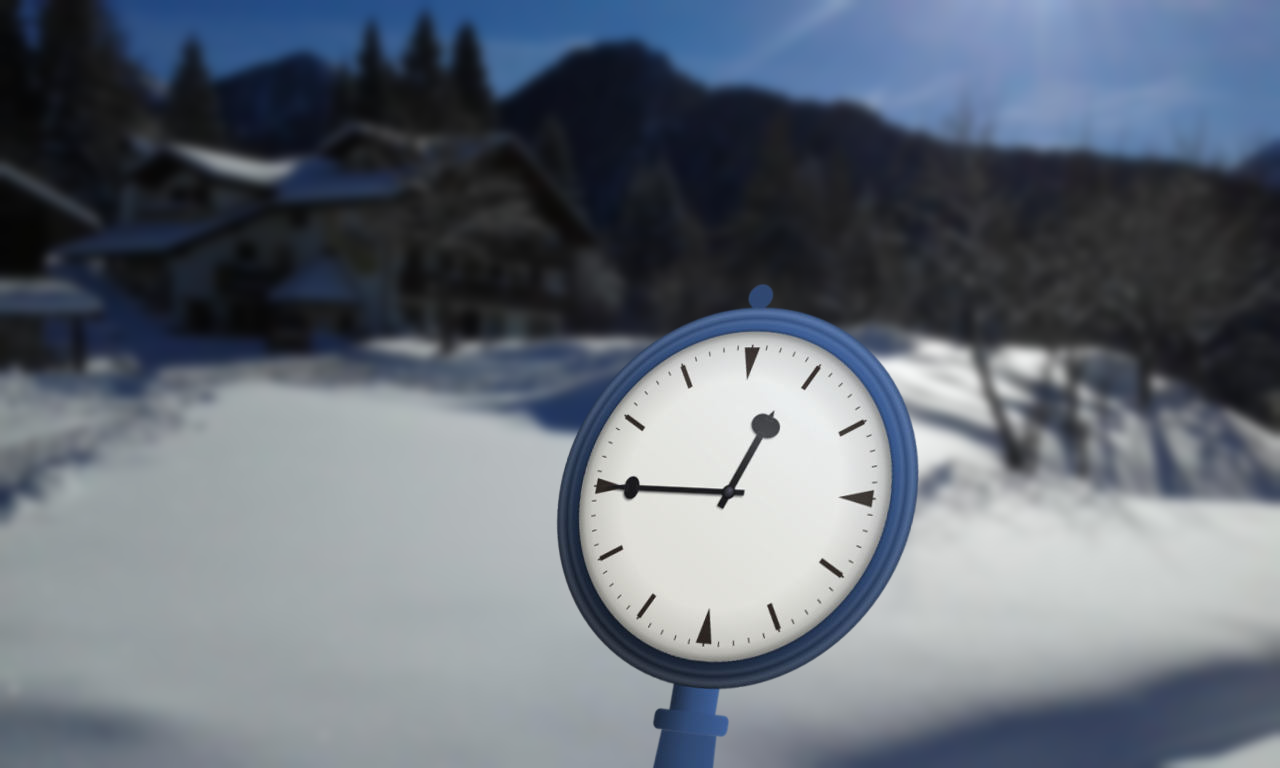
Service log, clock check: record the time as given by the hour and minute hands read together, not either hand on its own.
12:45
